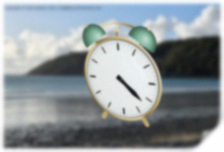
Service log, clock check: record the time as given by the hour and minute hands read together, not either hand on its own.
4:22
